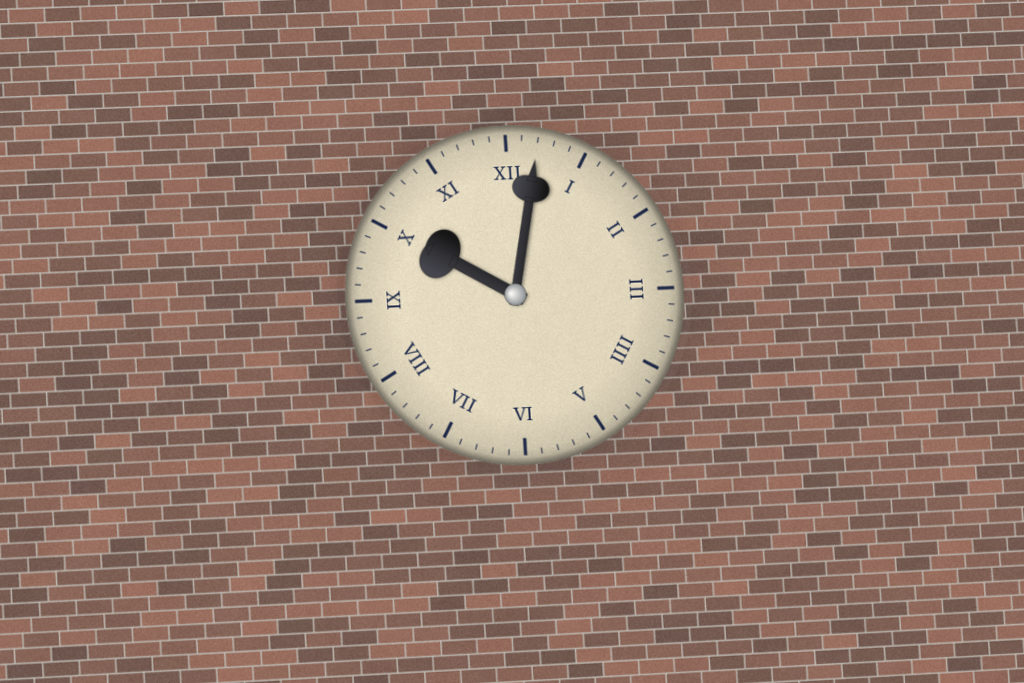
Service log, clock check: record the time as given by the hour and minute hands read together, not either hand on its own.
10:02
